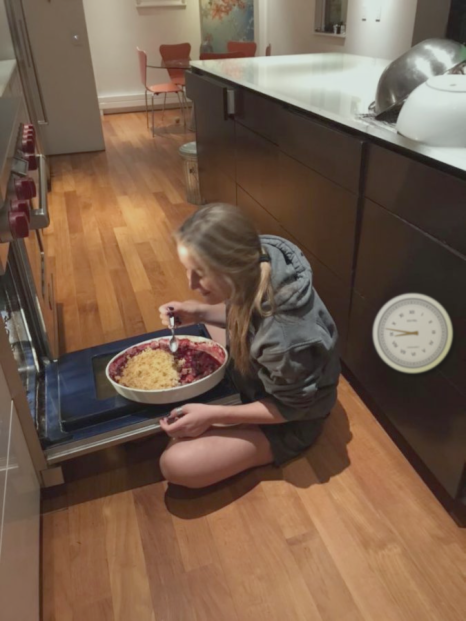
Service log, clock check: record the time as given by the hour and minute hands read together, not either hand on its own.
8:47
